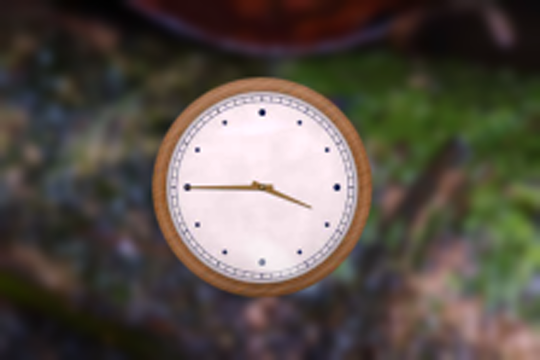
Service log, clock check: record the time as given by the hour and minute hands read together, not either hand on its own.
3:45
